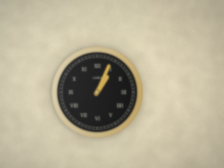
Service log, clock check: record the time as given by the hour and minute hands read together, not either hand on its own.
1:04
